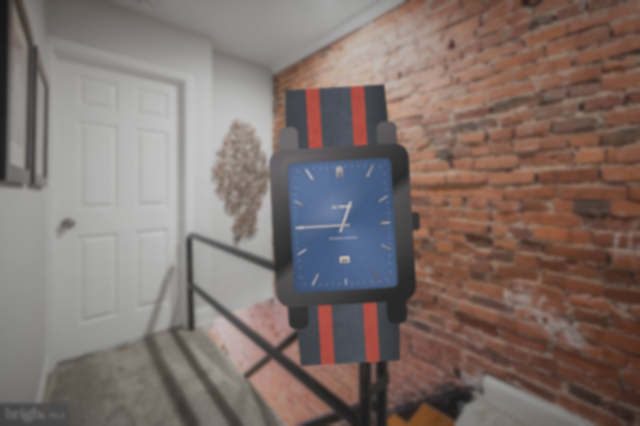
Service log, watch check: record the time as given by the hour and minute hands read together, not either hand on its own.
12:45
